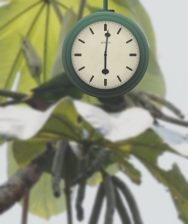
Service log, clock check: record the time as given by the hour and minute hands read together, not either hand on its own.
6:01
